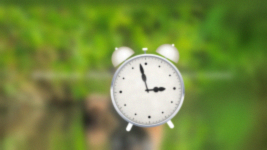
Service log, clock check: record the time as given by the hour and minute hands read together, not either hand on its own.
2:58
